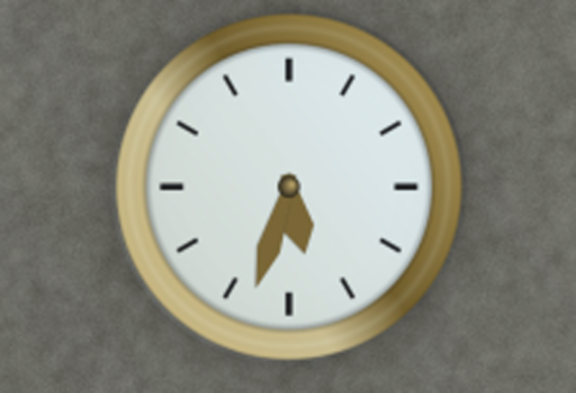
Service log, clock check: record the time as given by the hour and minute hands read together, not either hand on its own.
5:33
